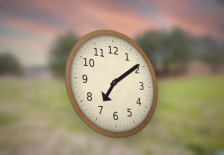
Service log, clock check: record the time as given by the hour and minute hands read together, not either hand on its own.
7:09
